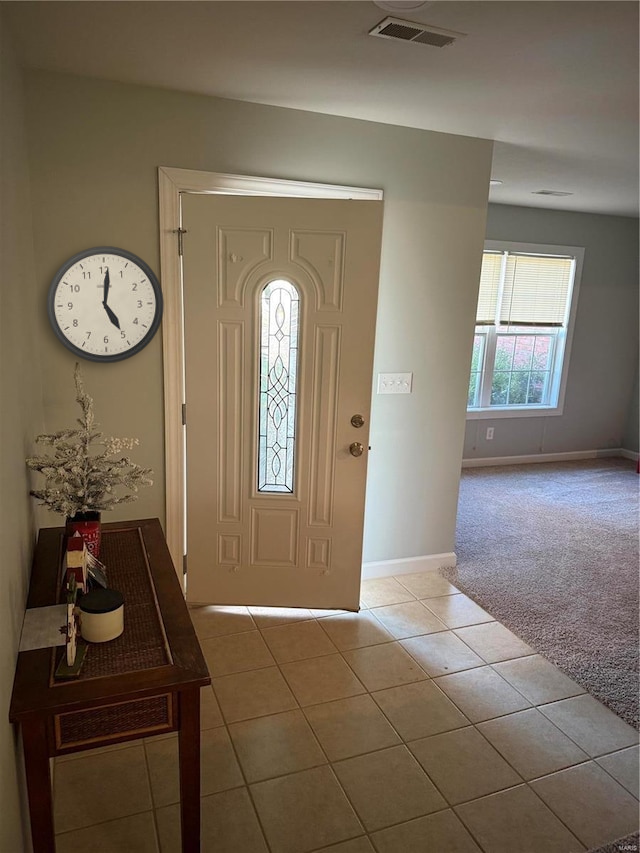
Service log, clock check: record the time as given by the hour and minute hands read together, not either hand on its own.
5:01
